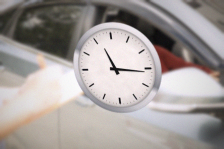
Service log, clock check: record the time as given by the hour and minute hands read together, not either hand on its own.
11:16
